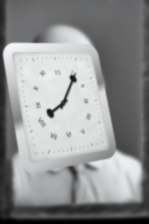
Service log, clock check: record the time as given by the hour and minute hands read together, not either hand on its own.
8:06
